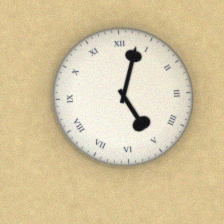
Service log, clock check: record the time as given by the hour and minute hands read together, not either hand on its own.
5:03
